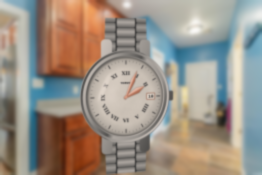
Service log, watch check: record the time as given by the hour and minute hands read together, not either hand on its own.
2:04
